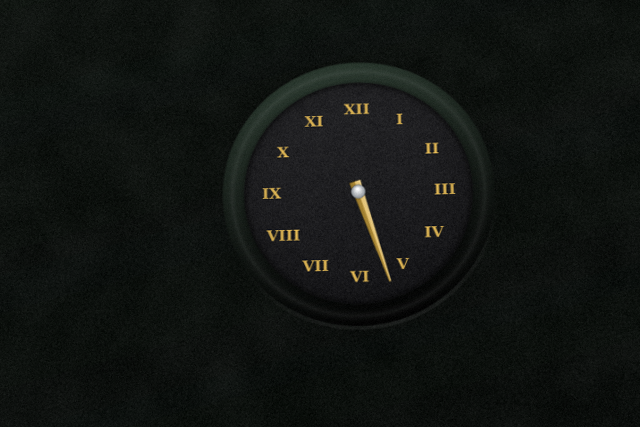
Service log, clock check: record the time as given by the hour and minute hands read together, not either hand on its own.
5:27
